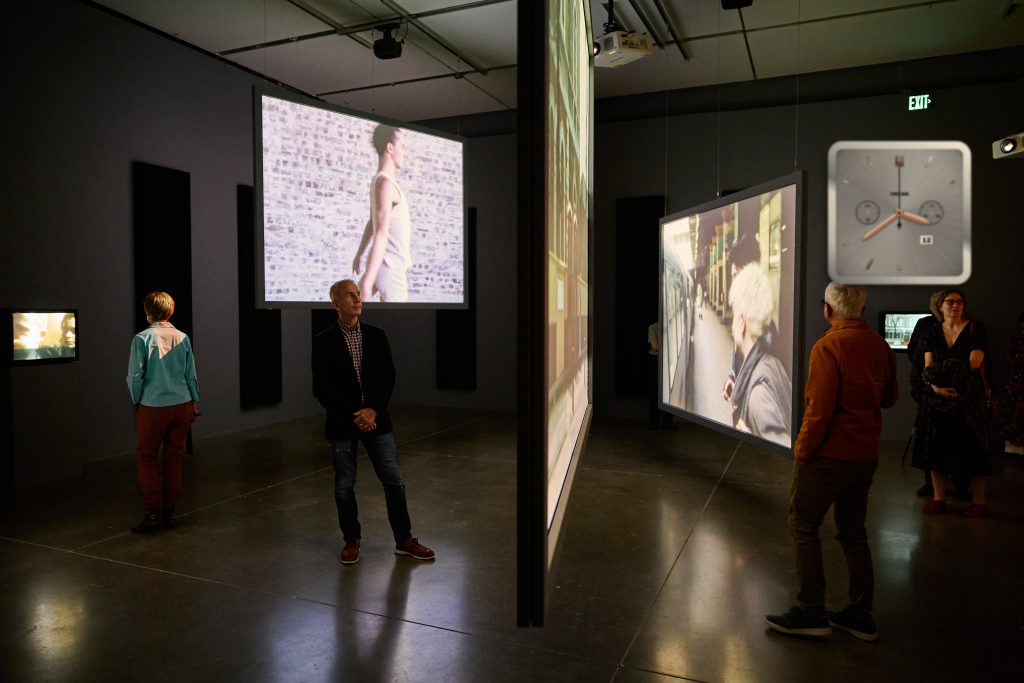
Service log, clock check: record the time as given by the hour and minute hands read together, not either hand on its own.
3:39
